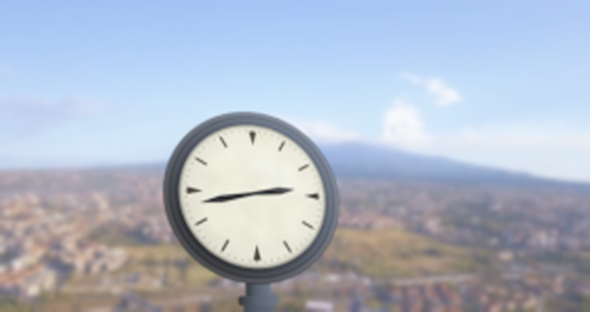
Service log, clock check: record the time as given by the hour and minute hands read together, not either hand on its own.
2:43
